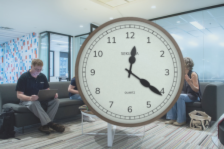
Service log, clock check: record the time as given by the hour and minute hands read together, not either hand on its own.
12:21
